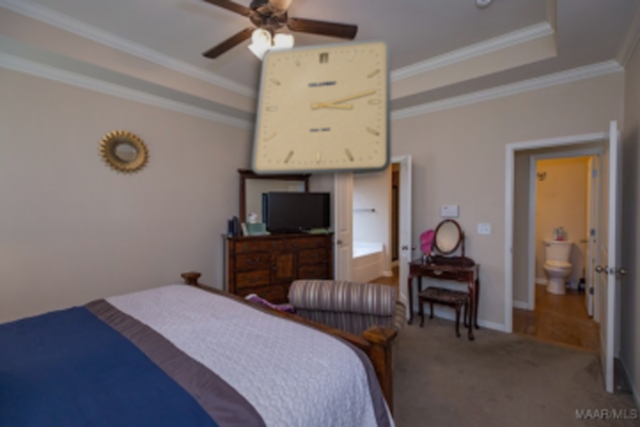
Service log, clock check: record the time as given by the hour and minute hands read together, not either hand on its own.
3:13
